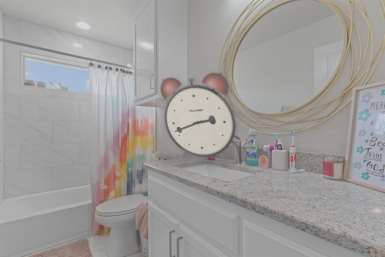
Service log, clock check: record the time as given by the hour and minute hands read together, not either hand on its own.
2:42
